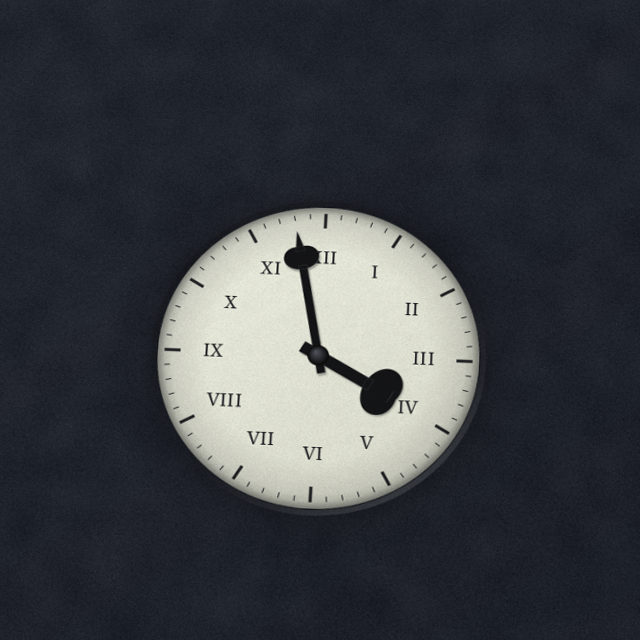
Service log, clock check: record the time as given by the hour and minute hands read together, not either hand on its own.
3:58
